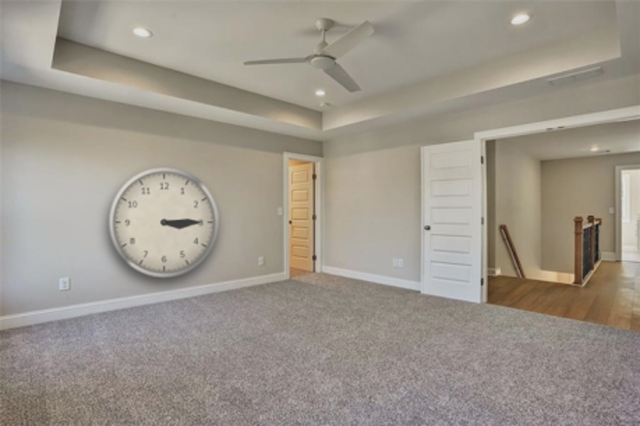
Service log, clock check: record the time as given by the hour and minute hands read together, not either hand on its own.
3:15
